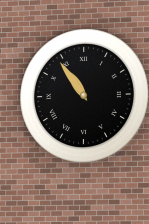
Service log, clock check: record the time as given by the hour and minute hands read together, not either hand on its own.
10:54
